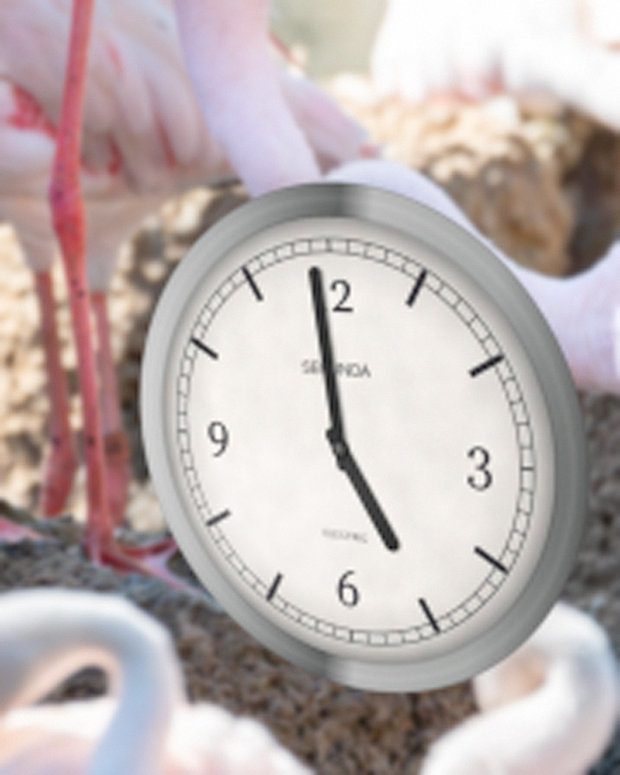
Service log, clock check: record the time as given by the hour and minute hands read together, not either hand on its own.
4:59
